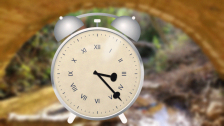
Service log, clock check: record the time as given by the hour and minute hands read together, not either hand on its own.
3:23
